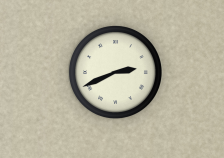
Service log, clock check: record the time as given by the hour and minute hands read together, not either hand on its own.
2:41
